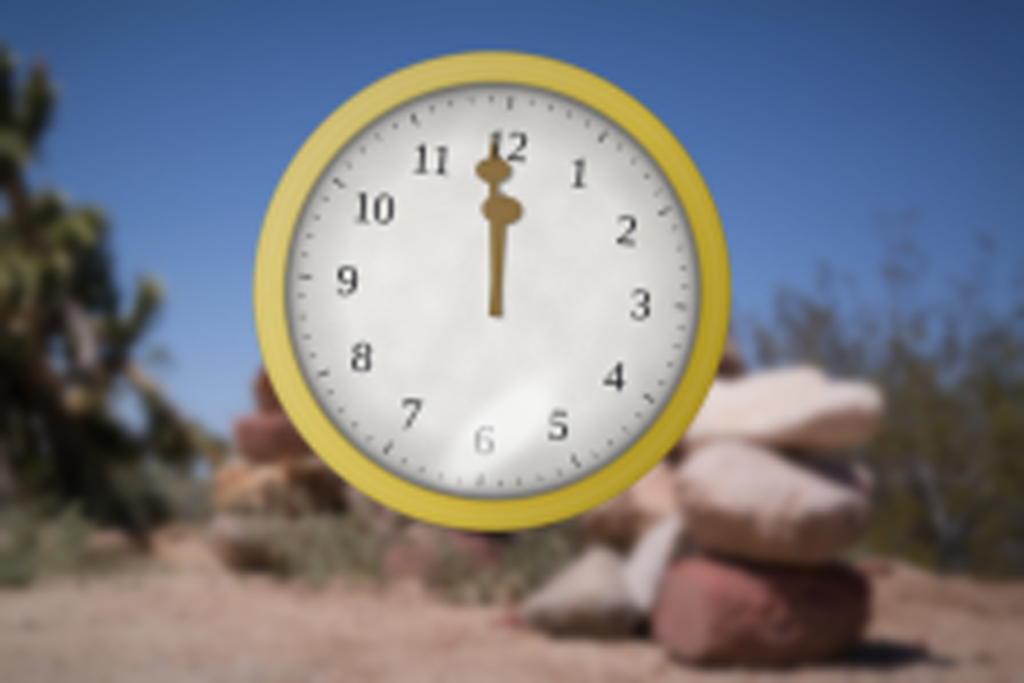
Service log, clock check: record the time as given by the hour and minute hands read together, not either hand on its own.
11:59
